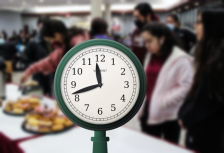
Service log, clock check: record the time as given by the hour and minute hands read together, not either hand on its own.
11:42
